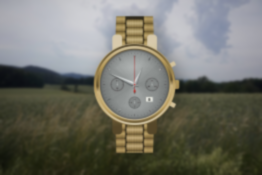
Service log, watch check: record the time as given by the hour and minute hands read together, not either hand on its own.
12:49
